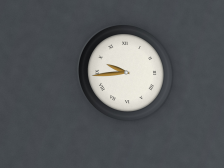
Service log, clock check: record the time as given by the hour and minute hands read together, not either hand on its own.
9:44
